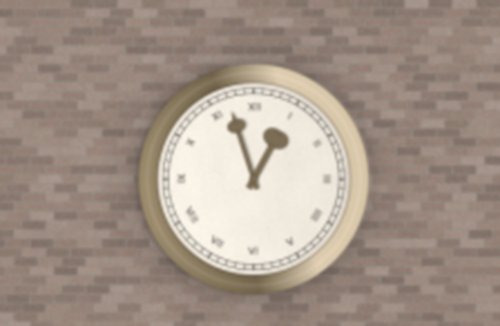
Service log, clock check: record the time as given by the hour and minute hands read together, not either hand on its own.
12:57
